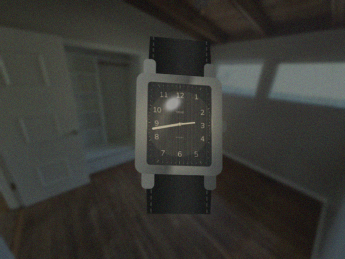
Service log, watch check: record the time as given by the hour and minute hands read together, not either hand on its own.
2:43
